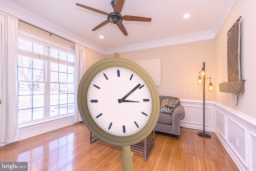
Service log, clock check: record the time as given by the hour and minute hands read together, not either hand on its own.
3:09
